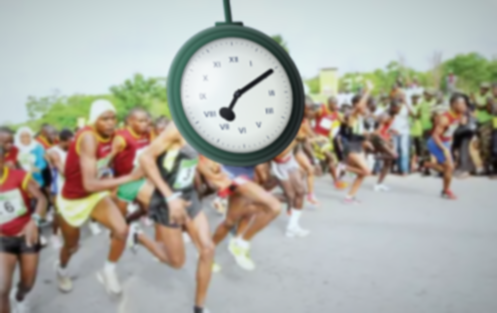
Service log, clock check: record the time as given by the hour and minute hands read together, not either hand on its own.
7:10
